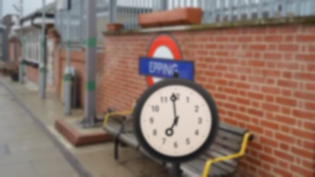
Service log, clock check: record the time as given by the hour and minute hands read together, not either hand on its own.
6:59
